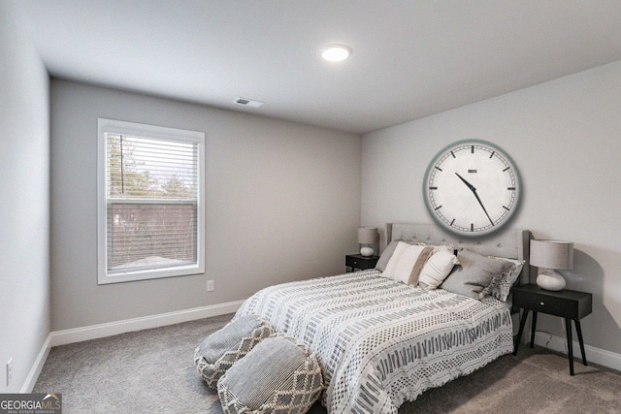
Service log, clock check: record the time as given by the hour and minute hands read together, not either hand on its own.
10:25
